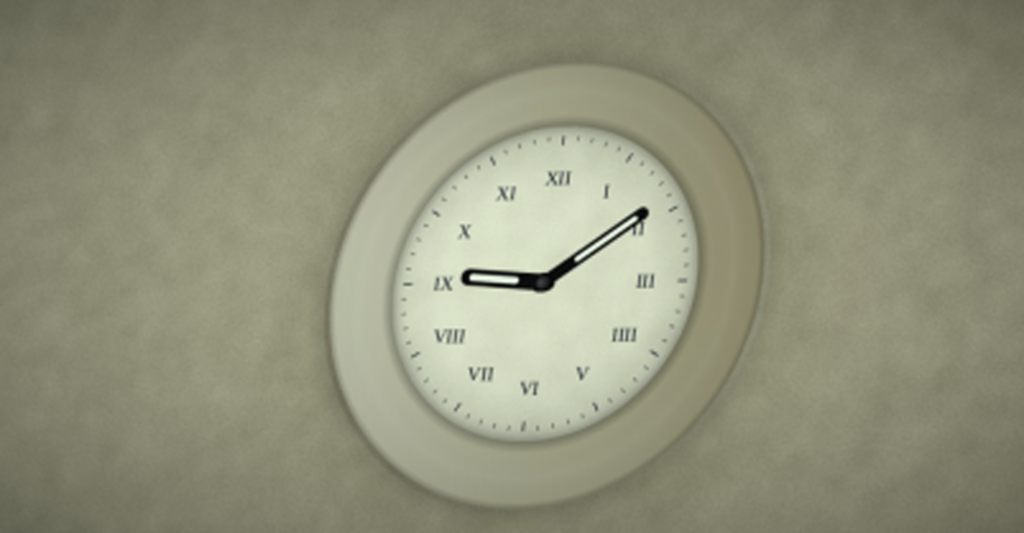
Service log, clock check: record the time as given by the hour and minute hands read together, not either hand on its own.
9:09
